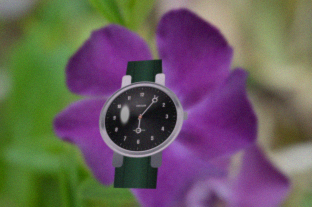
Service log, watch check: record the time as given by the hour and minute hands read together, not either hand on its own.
6:06
